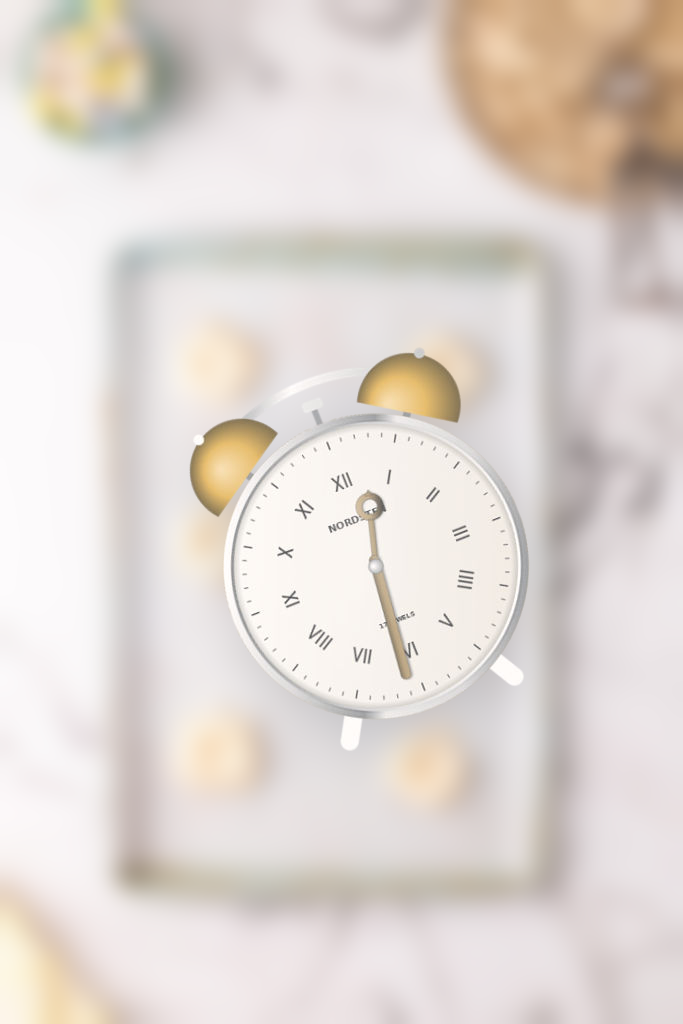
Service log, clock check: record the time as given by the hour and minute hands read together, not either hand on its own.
12:31
